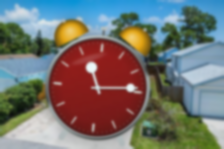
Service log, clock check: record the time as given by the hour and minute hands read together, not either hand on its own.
11:14
